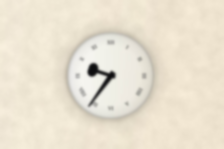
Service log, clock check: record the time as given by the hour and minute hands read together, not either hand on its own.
9:36
